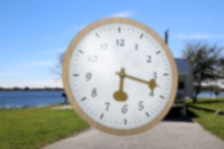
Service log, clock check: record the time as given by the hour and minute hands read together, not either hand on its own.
6:18
